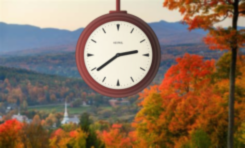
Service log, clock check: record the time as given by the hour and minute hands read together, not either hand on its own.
2:39
